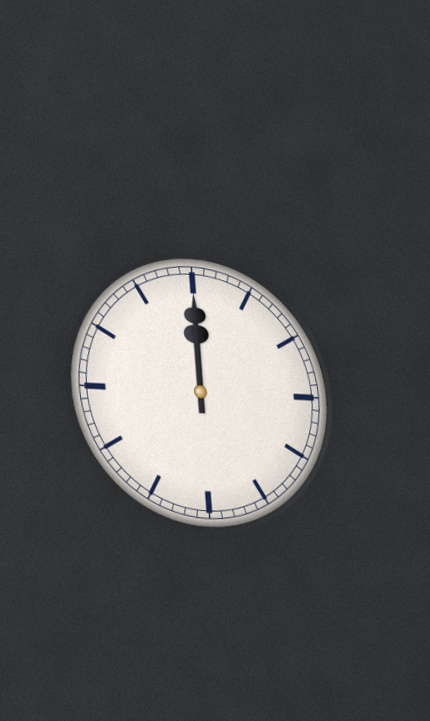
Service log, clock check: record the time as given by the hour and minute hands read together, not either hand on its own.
12:00
